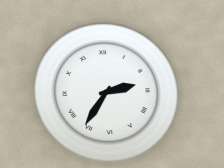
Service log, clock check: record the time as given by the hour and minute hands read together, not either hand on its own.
2:36
